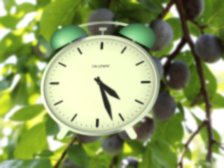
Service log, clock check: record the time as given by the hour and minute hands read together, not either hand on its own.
4:27
